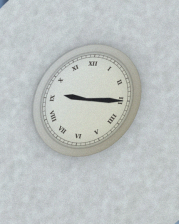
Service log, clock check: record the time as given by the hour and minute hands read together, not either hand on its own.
9:15
